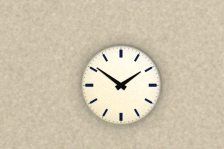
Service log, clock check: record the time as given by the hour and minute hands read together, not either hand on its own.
1:51
